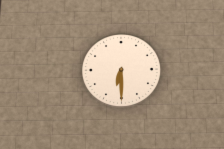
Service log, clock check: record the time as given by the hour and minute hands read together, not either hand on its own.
6:30
